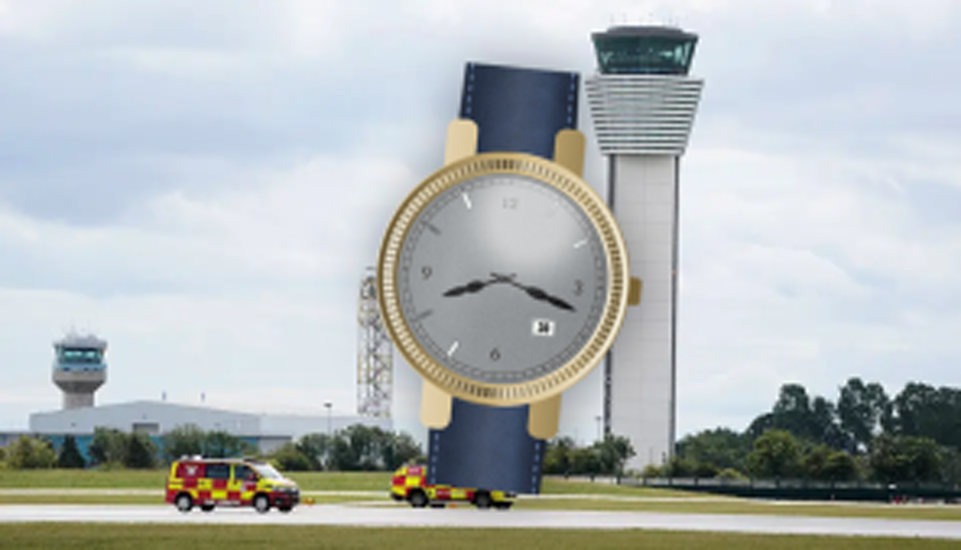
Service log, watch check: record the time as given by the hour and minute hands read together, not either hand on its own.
8:18
